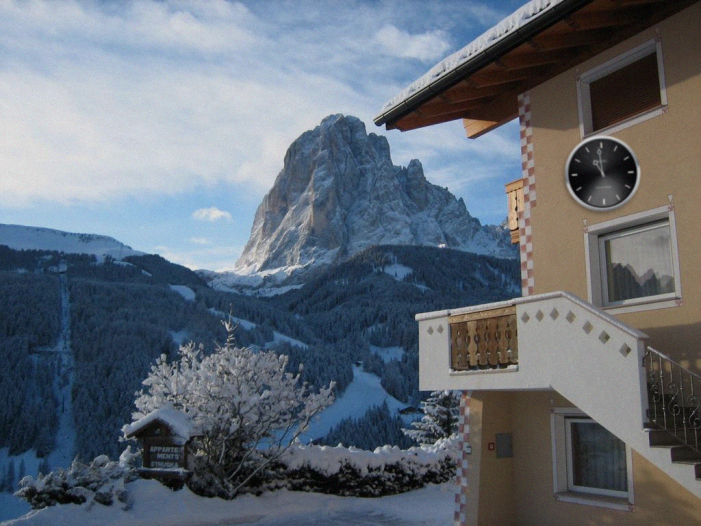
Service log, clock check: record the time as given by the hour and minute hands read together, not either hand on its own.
10:59
